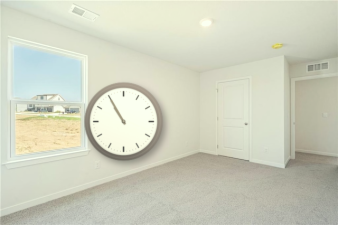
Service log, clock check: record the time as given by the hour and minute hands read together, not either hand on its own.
10:55
